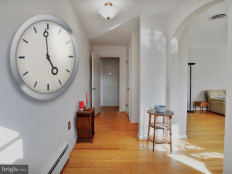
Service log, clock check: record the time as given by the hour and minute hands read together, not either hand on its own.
4:59
